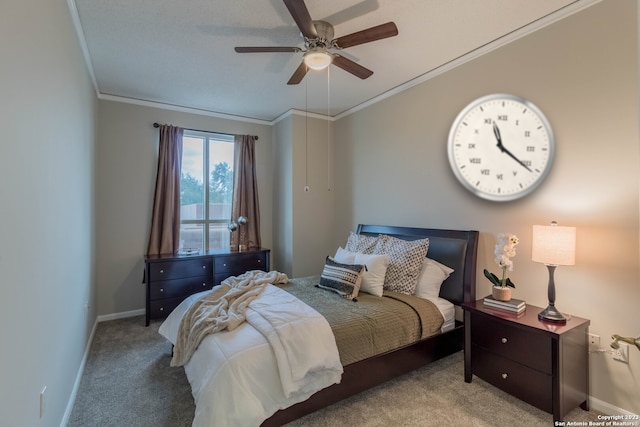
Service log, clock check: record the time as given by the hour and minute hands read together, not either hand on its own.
11:21
